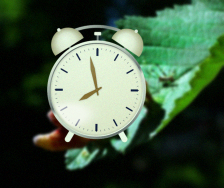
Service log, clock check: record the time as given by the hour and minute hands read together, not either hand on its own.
7:58
